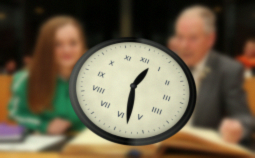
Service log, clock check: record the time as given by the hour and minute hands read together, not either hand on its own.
12:28
